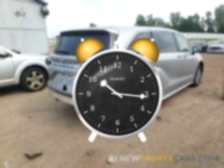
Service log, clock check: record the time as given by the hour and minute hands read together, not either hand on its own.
10:16
